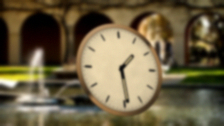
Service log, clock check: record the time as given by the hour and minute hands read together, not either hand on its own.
1:29
